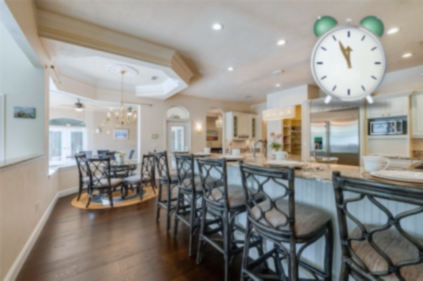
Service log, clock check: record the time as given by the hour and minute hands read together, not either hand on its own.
11:56
